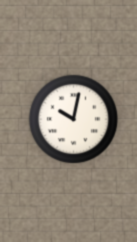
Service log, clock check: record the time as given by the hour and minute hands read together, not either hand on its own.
10:02
